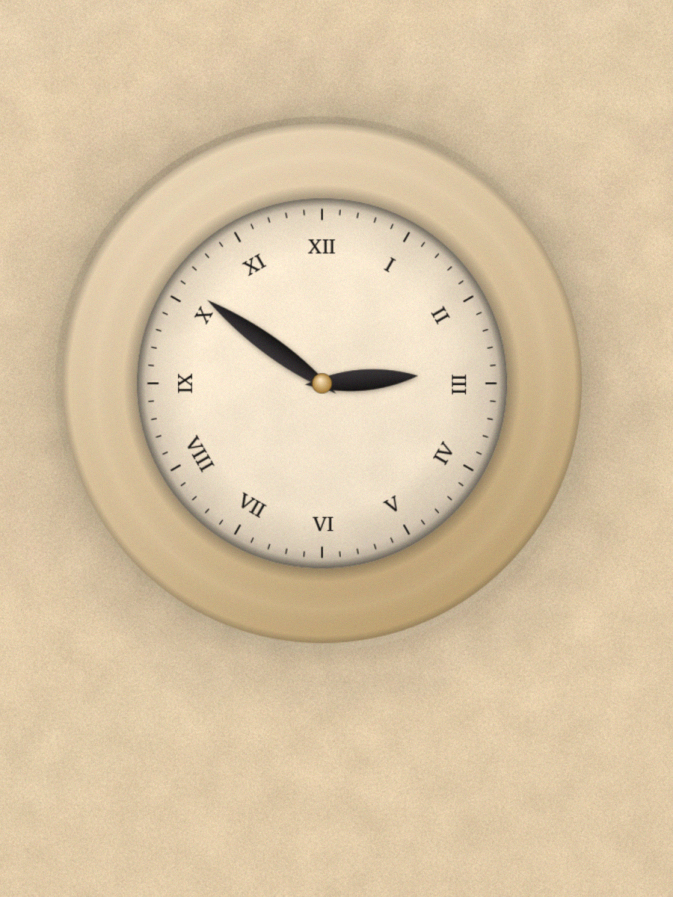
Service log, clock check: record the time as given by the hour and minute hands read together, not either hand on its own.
2:51
